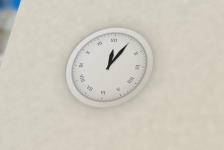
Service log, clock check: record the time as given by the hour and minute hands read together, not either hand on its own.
12:05
